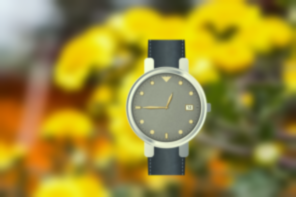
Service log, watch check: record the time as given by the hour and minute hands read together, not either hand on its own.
12:45
